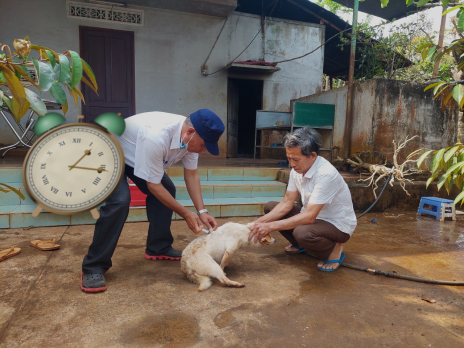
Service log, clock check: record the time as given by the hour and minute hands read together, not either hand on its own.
1:16
